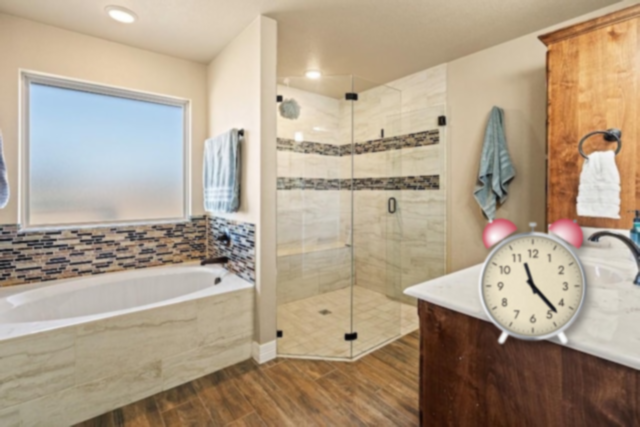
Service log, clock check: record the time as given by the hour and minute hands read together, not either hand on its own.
11:23
